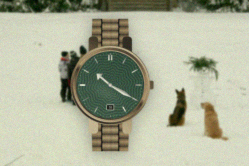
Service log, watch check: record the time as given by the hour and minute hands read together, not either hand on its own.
10:20
